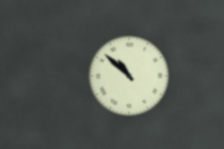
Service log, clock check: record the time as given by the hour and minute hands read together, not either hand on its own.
10:52
